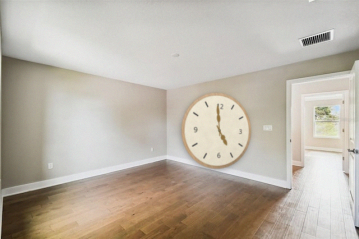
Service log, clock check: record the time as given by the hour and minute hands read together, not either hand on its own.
4:59
